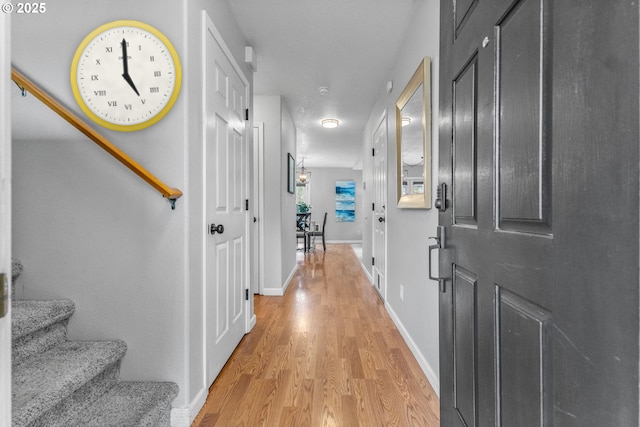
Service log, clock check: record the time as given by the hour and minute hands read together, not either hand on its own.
5:00
